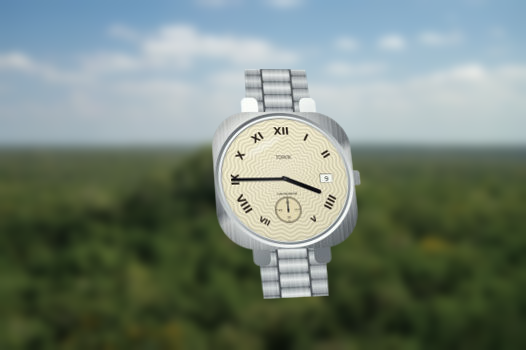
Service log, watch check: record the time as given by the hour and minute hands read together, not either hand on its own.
3:45
